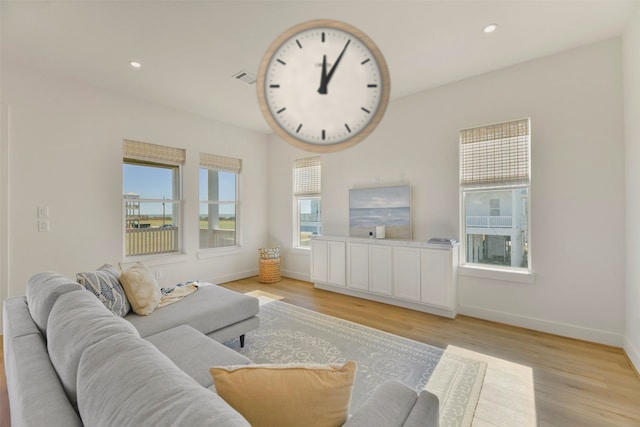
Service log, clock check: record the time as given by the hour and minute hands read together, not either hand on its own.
12:05
